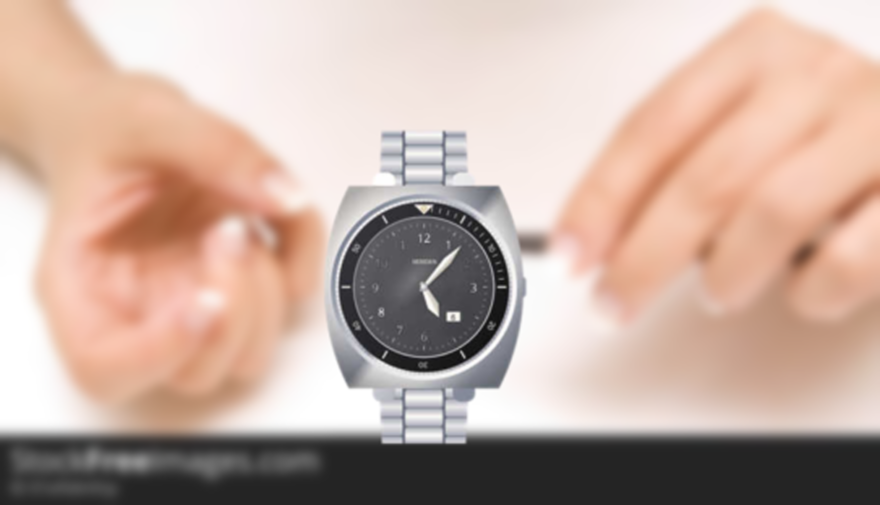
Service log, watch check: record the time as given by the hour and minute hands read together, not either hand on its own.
5:07
